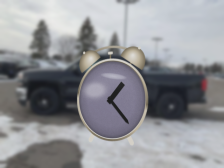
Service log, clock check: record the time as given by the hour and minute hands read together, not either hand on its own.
1:23
